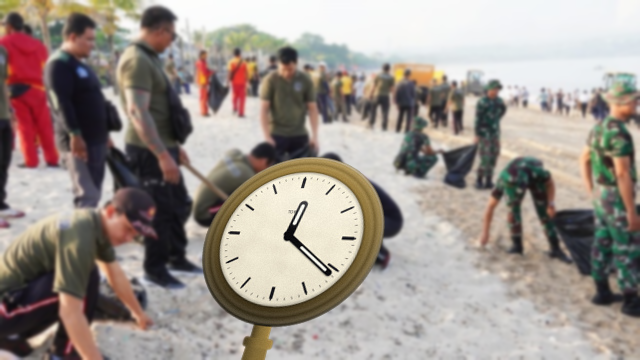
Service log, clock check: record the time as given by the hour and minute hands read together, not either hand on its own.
12:21
